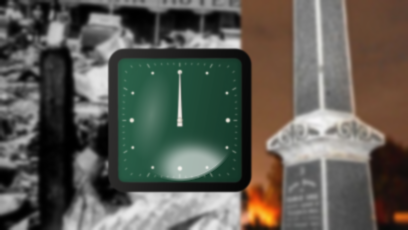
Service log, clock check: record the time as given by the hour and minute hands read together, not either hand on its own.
12:00
